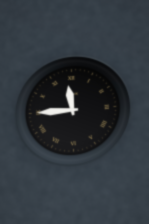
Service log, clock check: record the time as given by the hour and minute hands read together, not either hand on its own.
11:45
